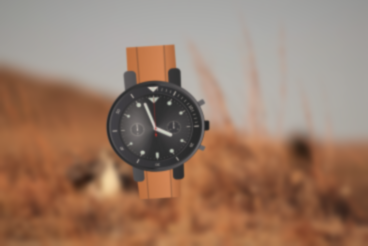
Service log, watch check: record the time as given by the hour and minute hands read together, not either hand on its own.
3:57
